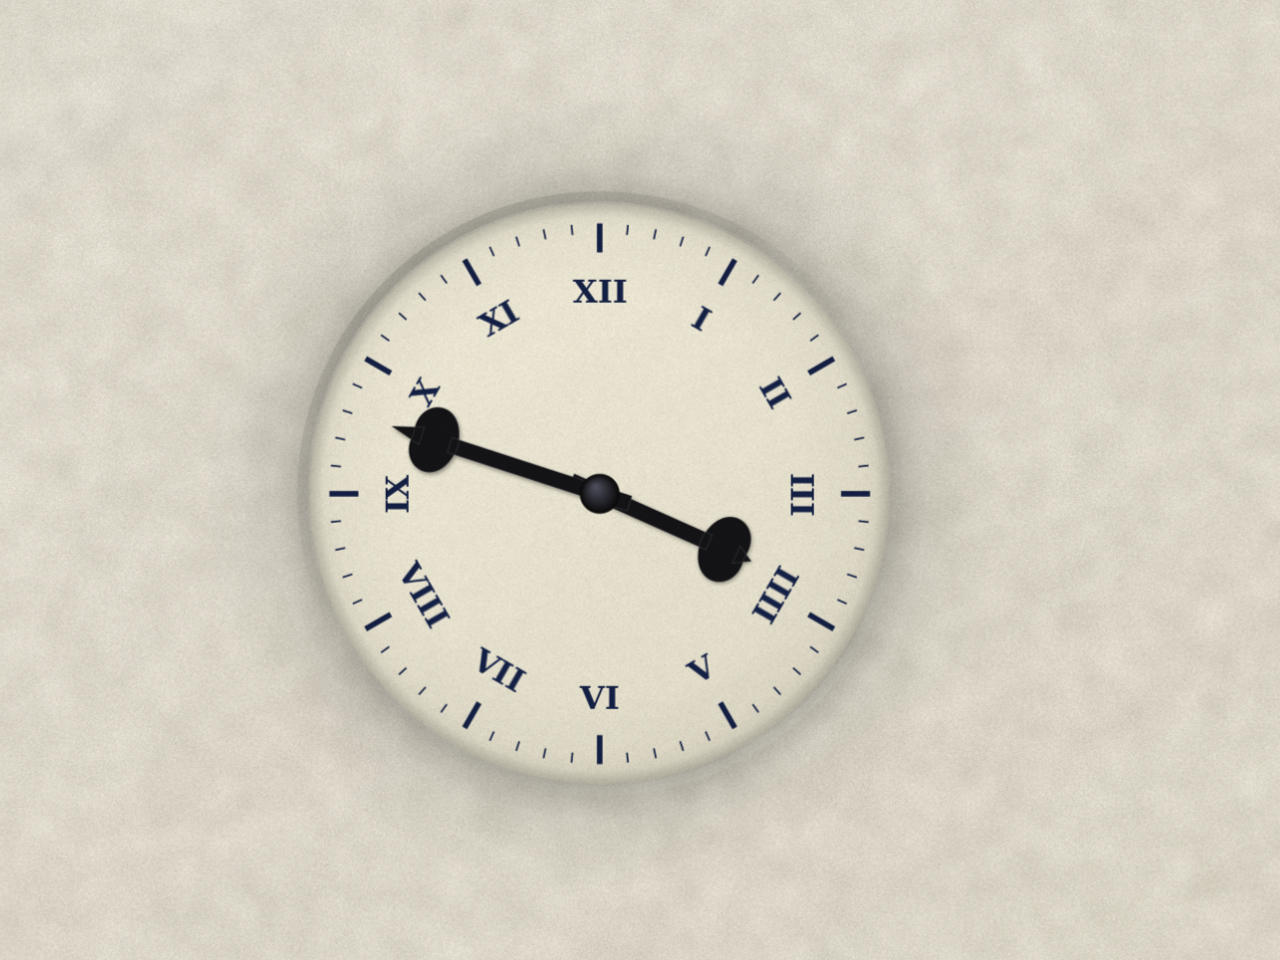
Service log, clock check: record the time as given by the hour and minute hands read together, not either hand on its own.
3:48
